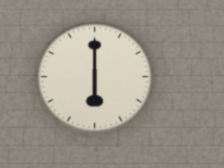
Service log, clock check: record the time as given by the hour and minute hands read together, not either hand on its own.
6:00
